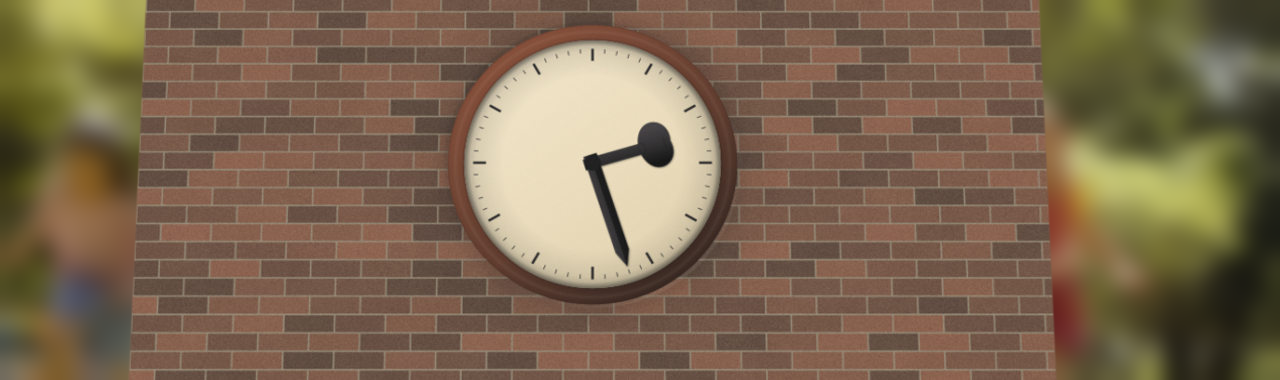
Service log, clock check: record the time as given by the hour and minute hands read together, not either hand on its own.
2:27
